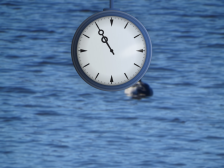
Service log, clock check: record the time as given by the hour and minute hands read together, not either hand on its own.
10:55
